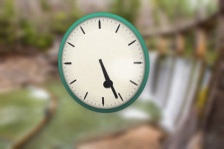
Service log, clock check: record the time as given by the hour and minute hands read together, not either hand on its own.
5:26
